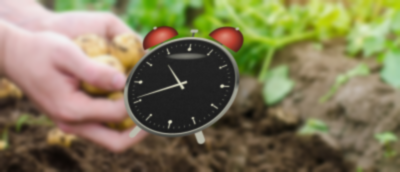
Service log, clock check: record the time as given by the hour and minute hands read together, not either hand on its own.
10:41
